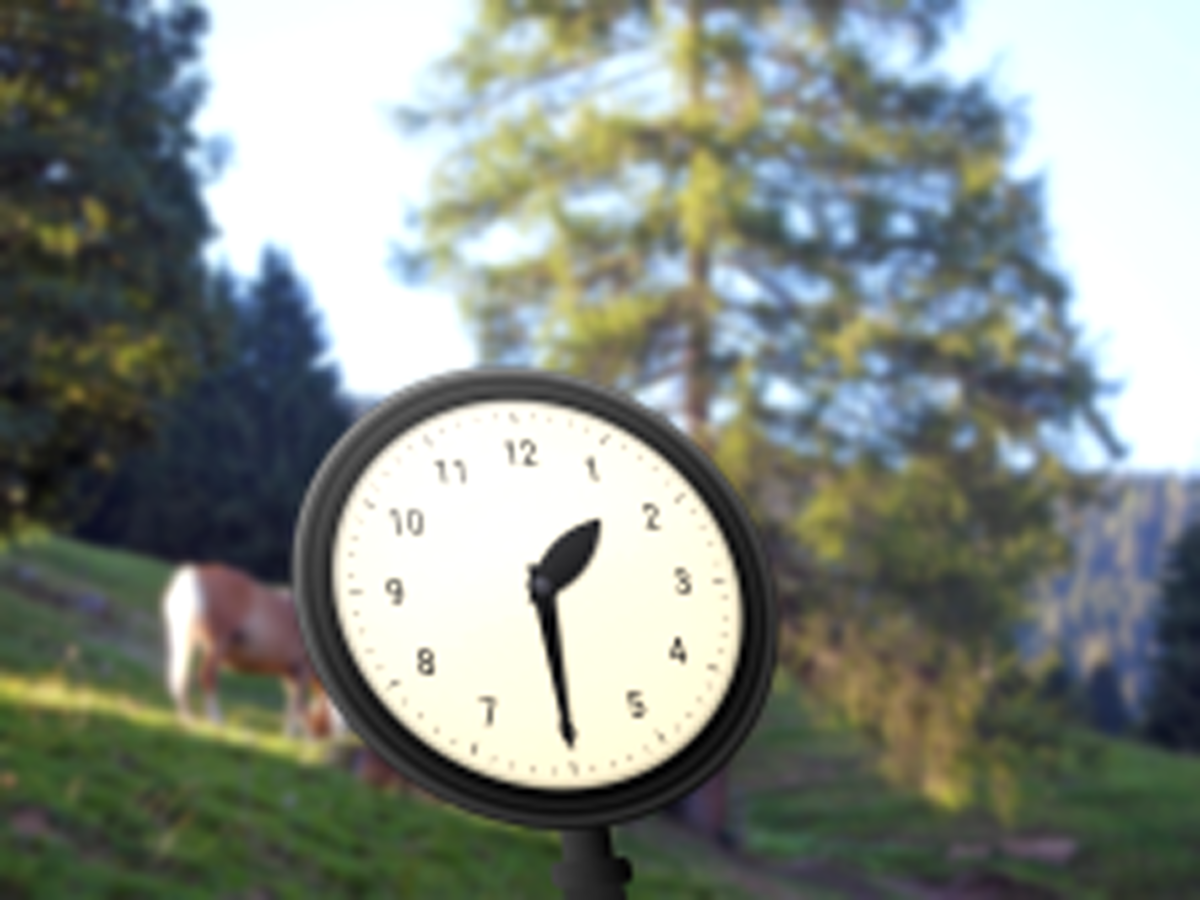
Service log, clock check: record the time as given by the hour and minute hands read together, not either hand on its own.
1:30
